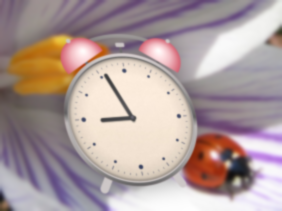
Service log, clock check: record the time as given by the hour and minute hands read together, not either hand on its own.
8:56
